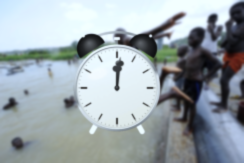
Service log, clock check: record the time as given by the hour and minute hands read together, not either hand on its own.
12:01
